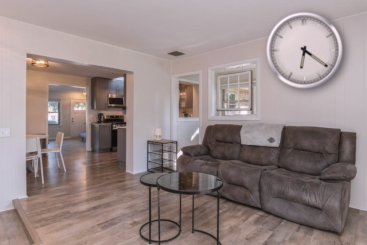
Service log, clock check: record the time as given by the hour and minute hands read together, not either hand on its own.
6:21
